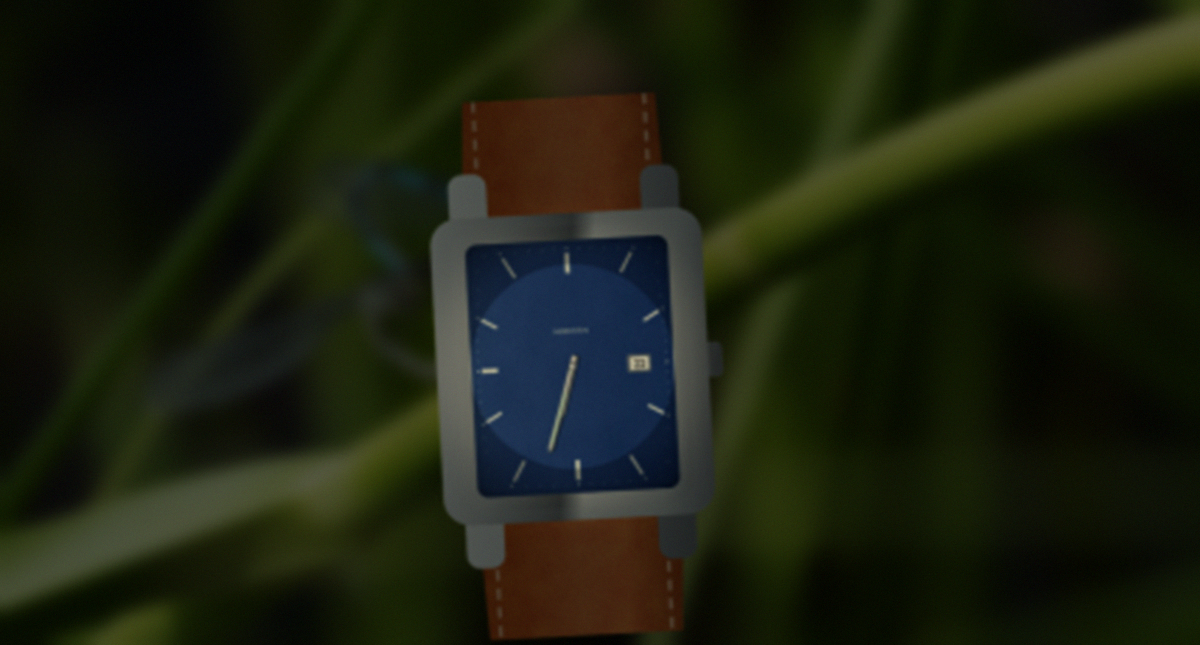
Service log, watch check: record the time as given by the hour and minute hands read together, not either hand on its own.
6:33
